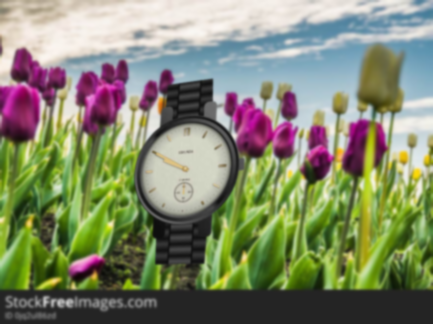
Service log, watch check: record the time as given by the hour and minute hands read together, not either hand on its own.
9:50
